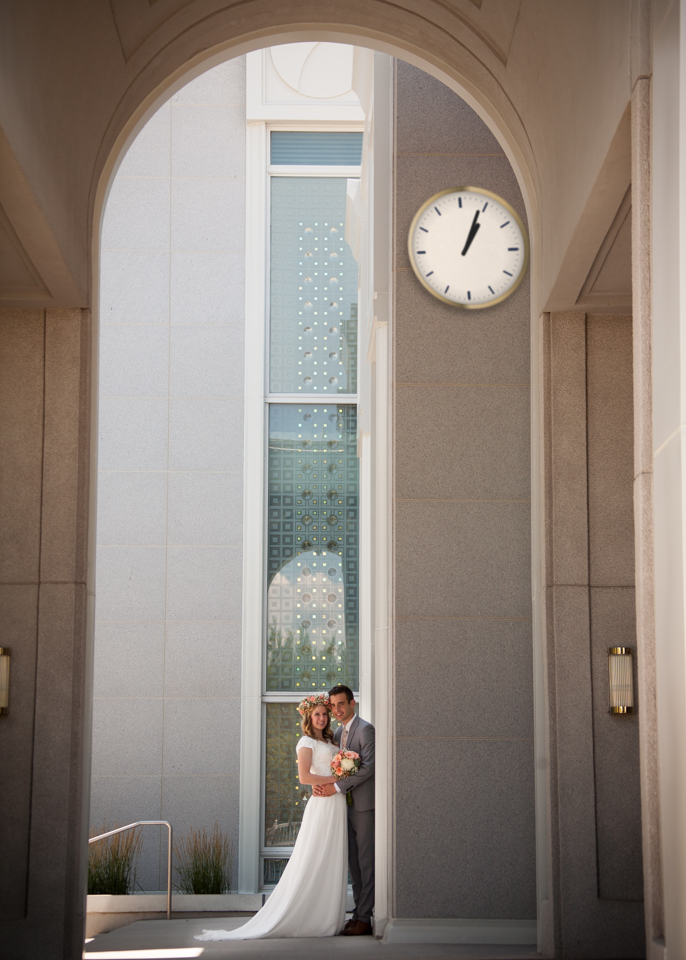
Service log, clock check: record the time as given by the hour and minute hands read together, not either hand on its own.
1:04
